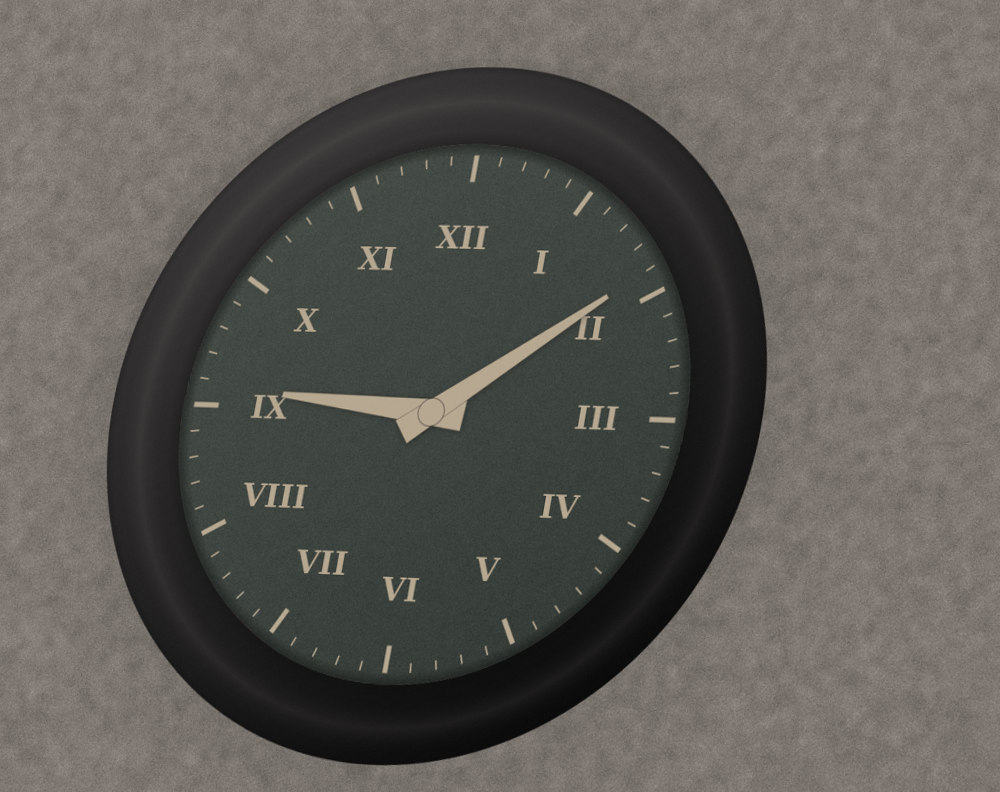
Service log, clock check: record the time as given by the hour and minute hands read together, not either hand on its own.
9:09
